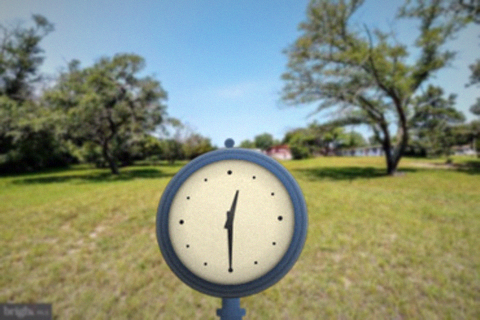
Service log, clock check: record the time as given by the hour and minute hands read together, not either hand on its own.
12:30
